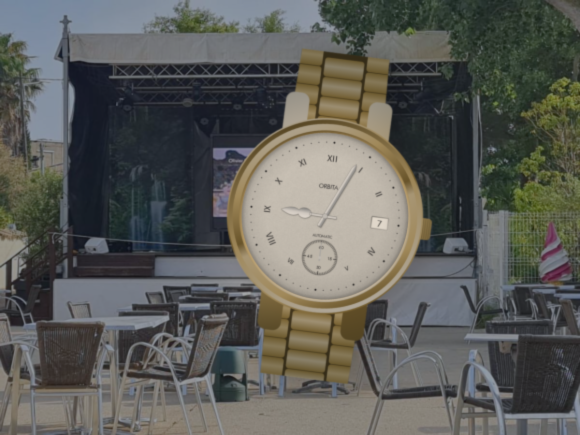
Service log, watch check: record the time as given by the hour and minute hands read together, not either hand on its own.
9:04
